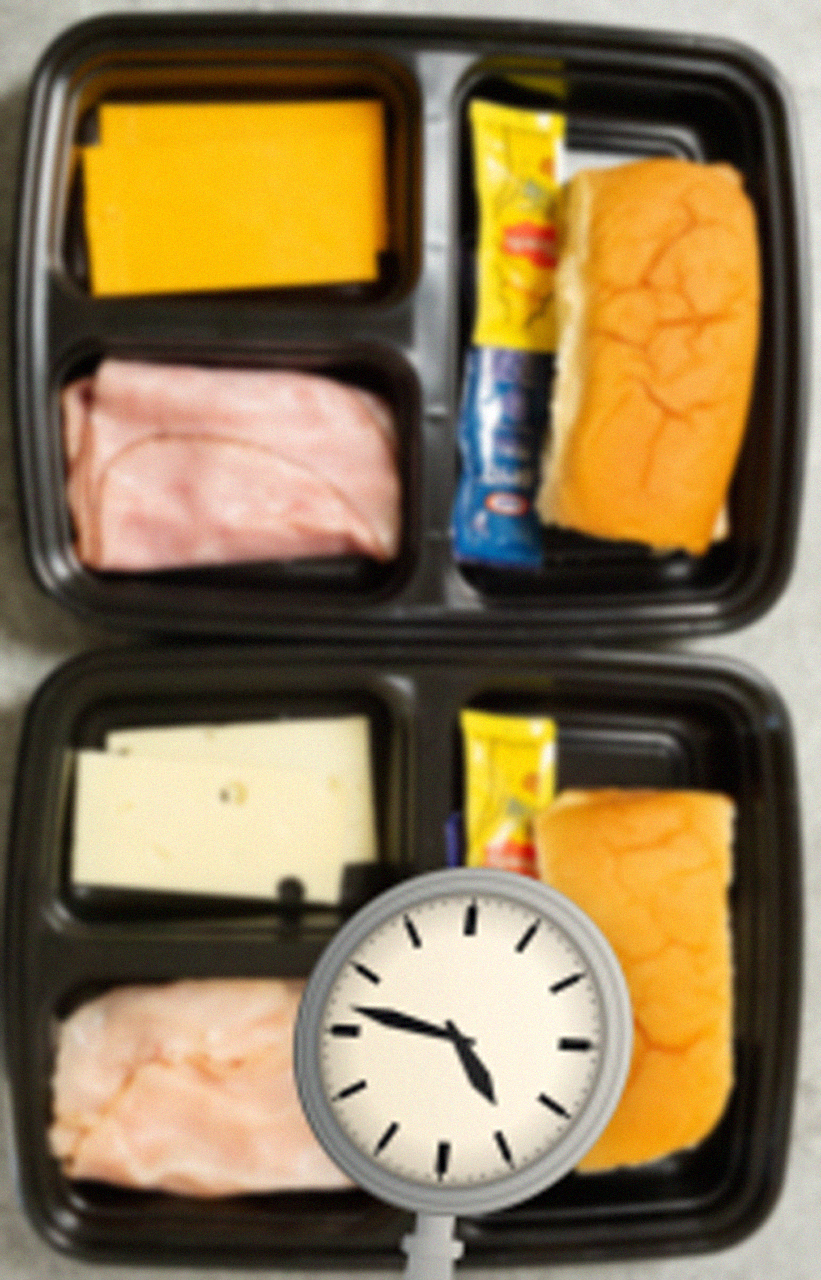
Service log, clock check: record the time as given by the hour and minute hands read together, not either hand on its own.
4:47
